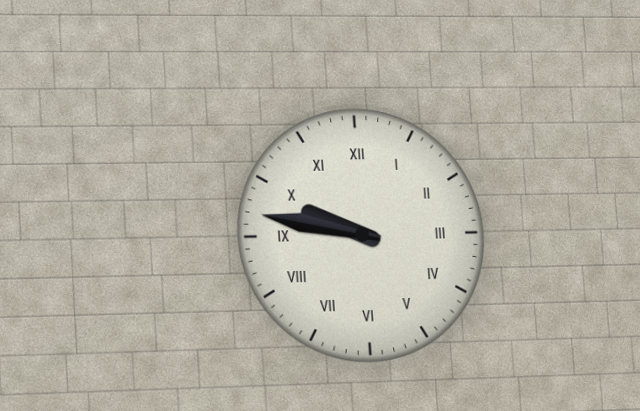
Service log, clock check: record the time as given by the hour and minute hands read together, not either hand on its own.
9:47
